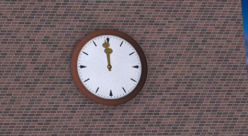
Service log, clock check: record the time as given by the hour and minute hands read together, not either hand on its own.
11:59
